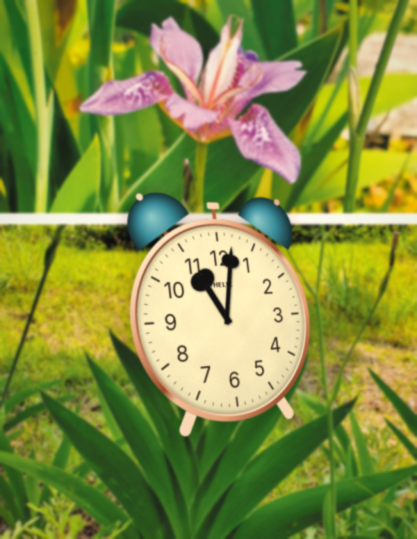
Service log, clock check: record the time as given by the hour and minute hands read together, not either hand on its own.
11:02
